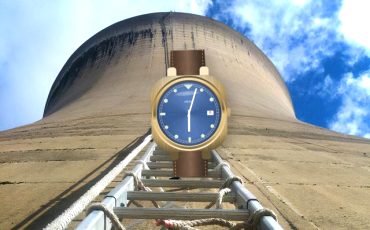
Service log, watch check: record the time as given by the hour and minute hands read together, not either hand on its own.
6:03
